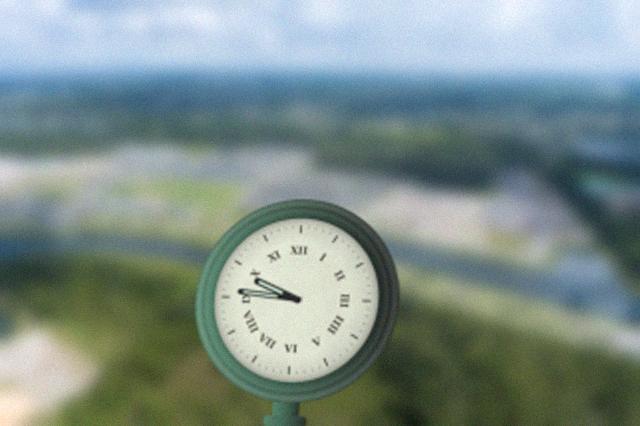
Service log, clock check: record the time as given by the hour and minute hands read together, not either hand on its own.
9:46
